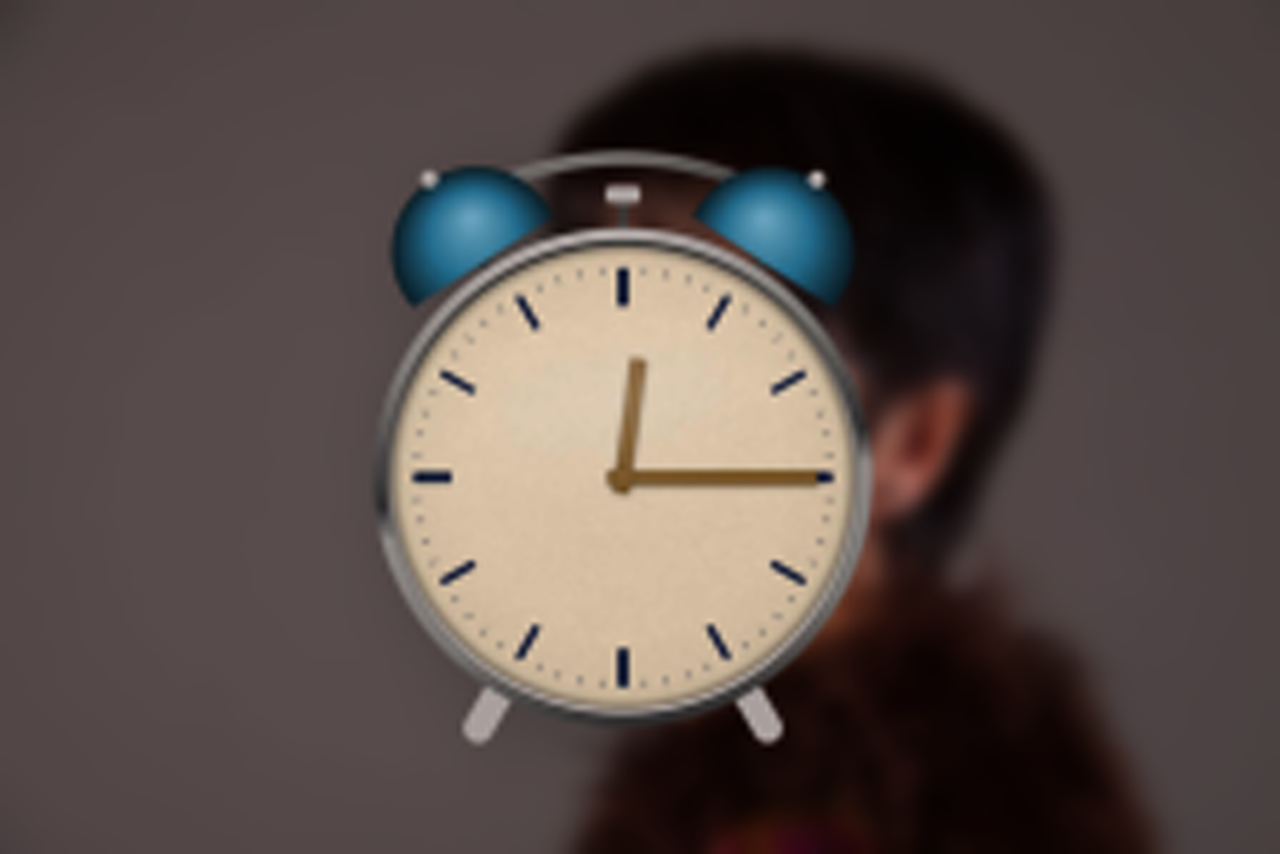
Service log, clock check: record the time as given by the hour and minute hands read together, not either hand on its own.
12:15
